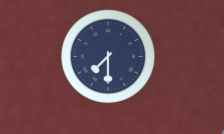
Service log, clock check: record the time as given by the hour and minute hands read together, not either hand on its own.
7:30
